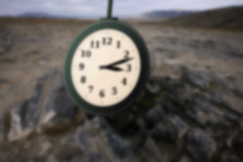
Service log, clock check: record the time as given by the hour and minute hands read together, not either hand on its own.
3:12
